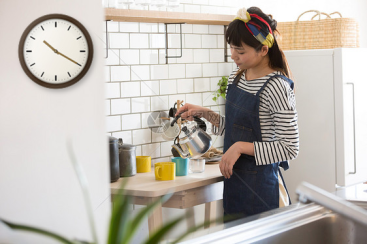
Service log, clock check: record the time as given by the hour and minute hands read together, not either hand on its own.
10:20
